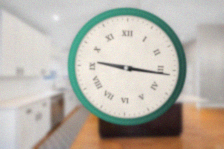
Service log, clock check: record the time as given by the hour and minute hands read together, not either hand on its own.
9:16
